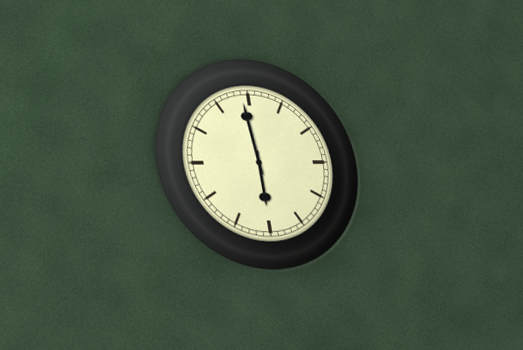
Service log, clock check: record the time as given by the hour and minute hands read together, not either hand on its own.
5:59
